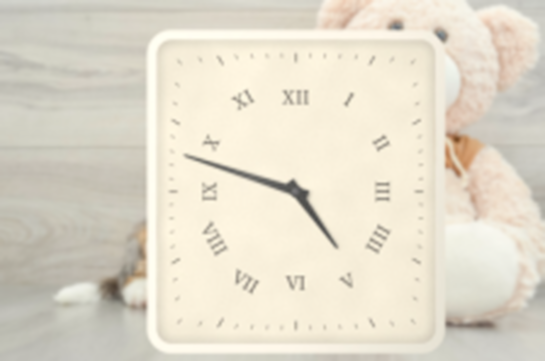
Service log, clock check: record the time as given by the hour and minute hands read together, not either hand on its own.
4:48
